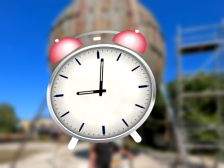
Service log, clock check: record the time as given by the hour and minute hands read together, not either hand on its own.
9:01
